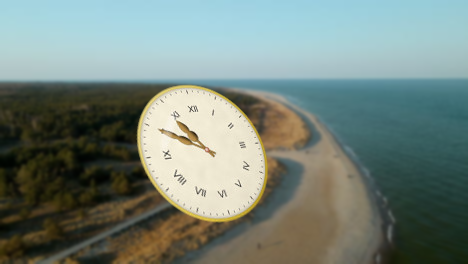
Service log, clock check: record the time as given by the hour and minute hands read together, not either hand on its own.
10:50
